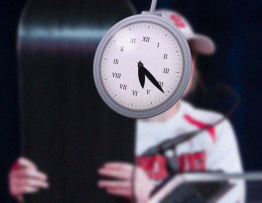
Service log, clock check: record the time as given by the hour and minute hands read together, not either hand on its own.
5:21
